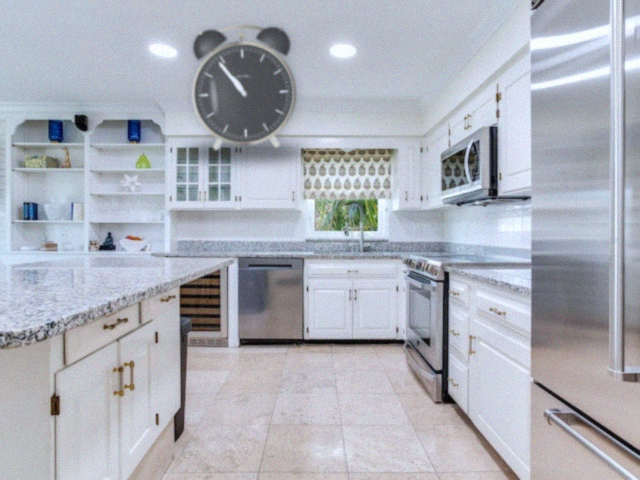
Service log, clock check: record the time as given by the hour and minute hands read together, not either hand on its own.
10:54
